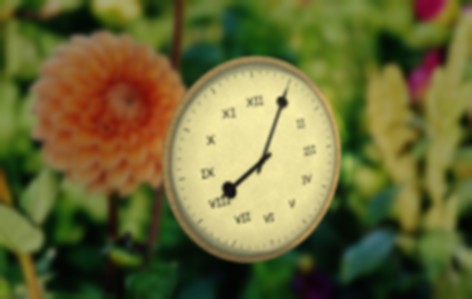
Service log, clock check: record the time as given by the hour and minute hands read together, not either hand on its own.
8:05
